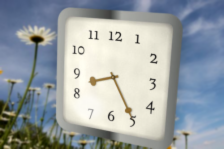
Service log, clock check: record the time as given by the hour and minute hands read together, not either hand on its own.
8:25
